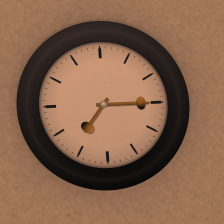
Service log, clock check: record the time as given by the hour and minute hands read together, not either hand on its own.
7:15
